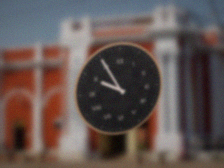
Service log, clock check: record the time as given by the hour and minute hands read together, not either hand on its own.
9:55
